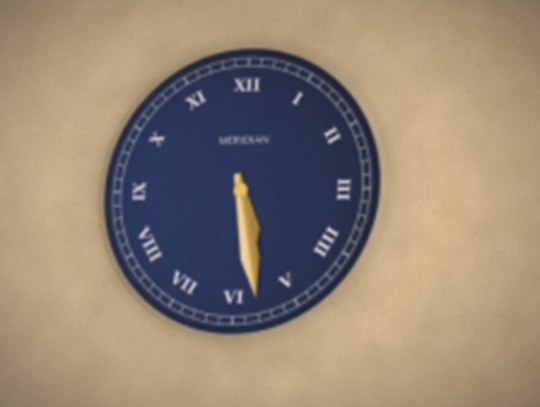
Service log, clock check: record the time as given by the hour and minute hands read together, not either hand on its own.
5:28
